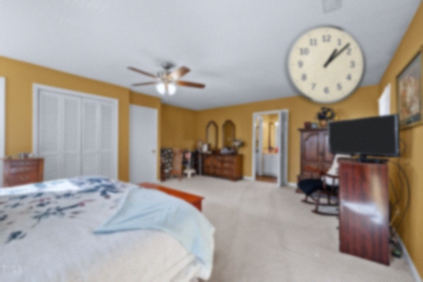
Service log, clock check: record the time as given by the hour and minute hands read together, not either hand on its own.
1:08
